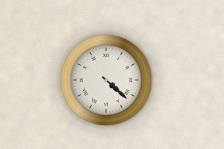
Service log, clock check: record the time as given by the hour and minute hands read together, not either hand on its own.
4:22
